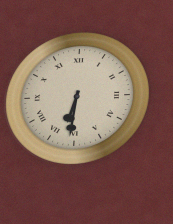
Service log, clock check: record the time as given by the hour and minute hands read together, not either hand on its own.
6:31
